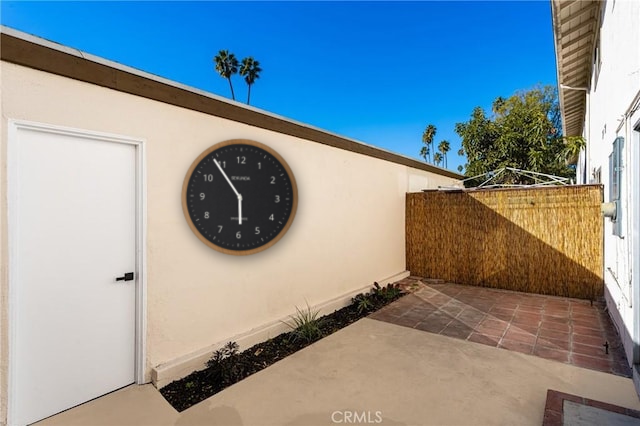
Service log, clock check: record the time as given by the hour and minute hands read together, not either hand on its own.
5:54
